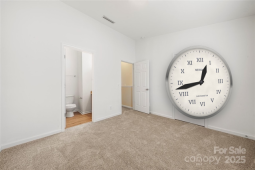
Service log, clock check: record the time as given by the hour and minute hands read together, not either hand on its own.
12:43
